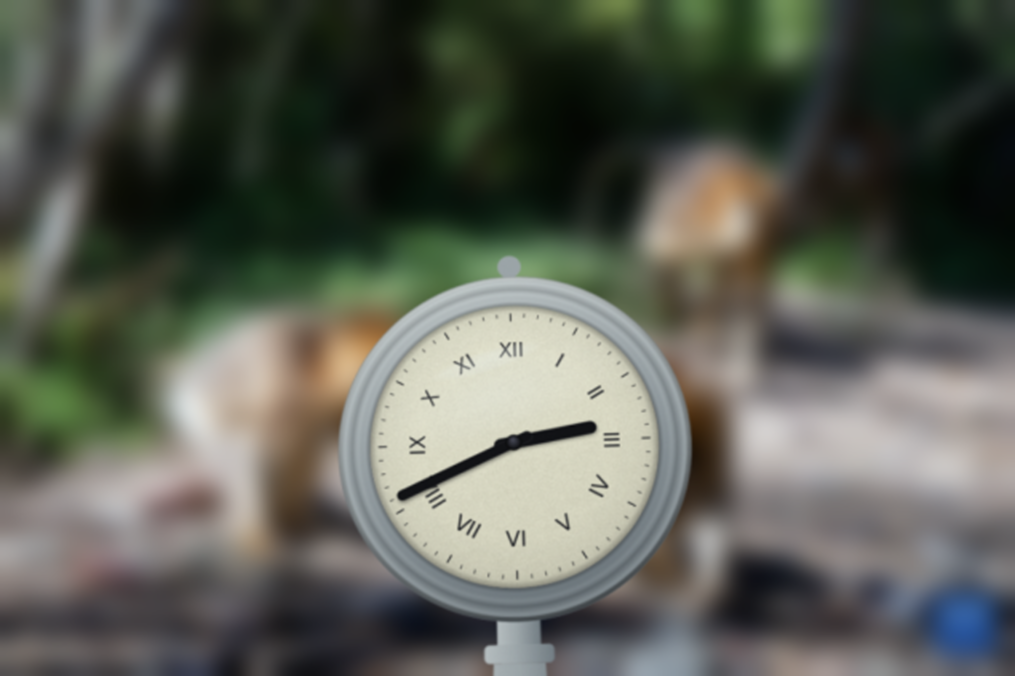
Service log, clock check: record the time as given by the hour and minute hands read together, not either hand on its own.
2:41
